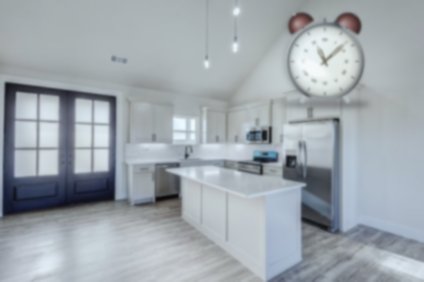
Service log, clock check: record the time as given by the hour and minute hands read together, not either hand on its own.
11:08
